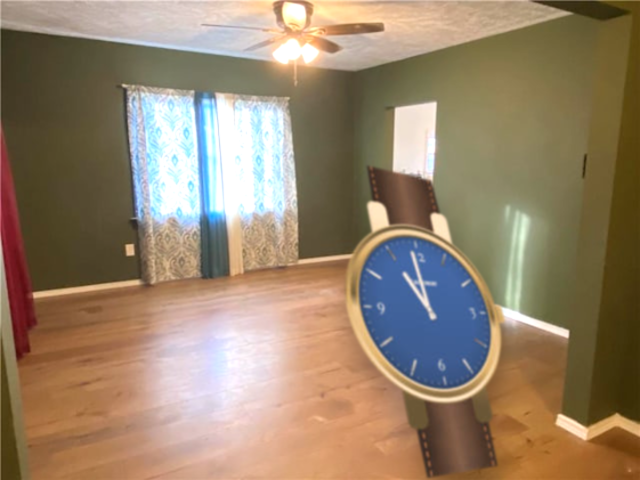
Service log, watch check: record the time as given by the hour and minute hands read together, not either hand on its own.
10:59
